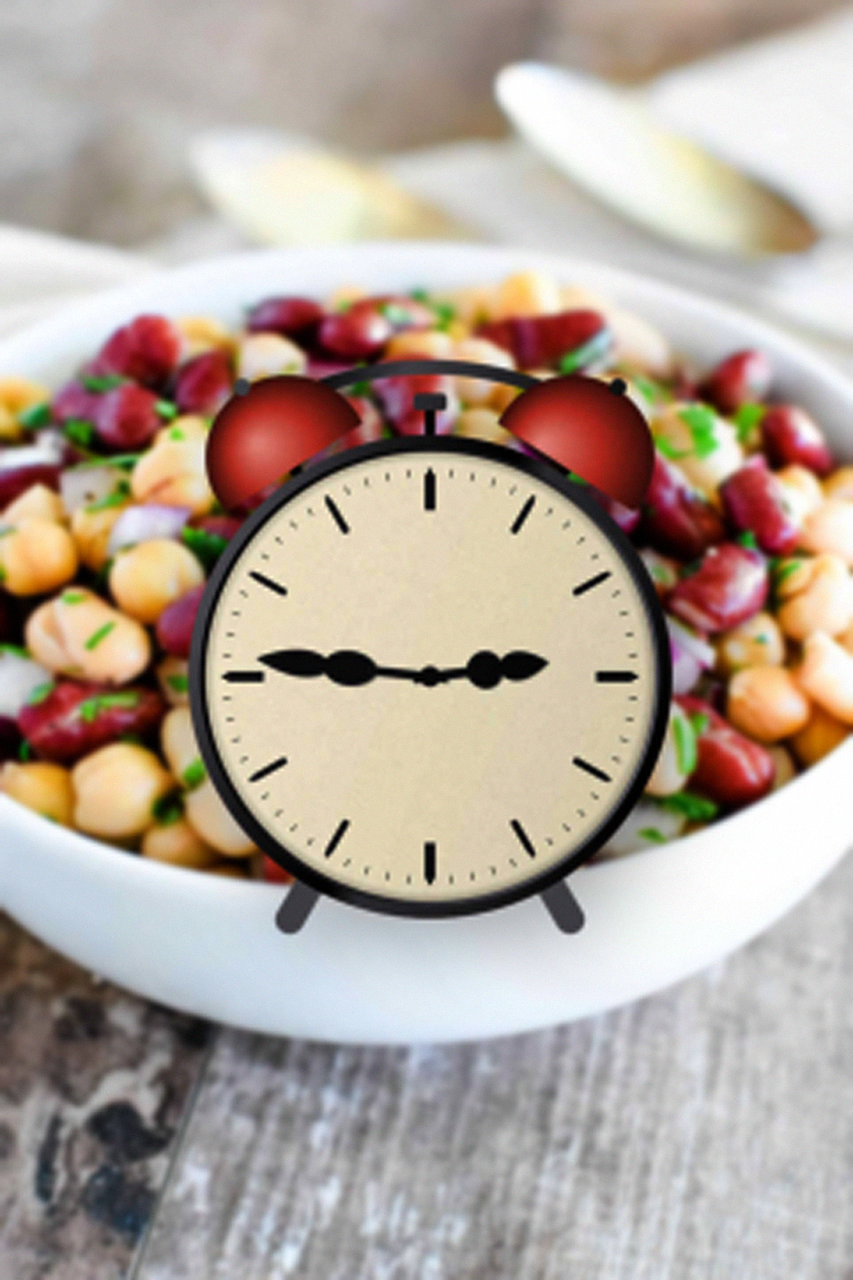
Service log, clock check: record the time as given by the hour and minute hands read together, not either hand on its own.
2:46
